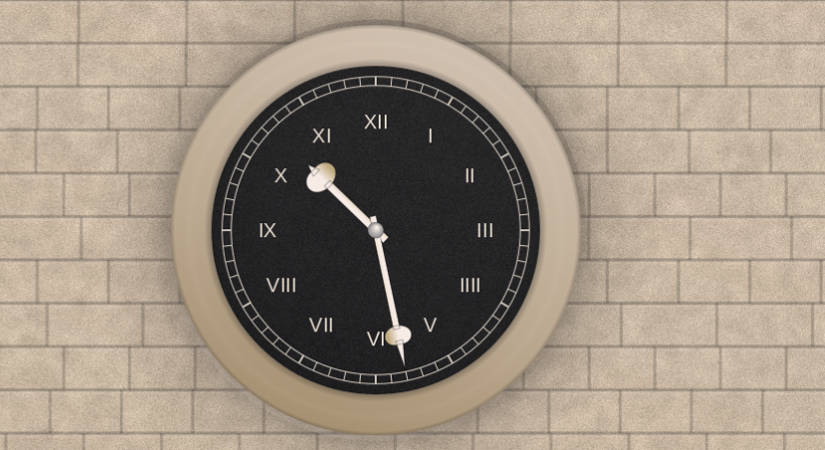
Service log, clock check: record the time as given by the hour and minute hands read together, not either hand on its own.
10:28
